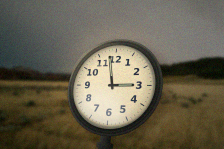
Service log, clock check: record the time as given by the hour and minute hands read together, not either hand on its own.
2:58
